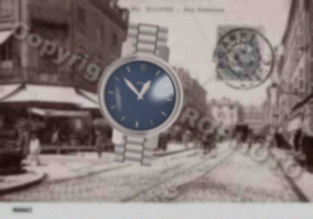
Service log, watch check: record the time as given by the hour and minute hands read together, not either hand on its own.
12:52
